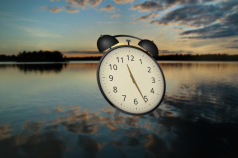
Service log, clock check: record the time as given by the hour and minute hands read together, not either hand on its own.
11:26
